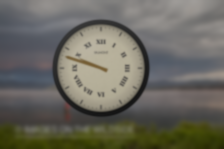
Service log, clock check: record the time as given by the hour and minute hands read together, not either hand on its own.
9:48
